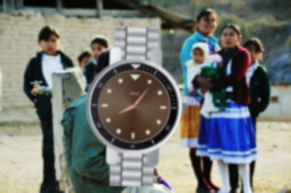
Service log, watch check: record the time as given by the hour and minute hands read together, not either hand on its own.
8:06
